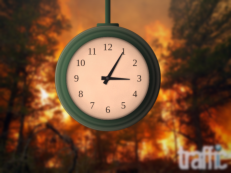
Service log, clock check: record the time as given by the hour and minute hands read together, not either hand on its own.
3:05
